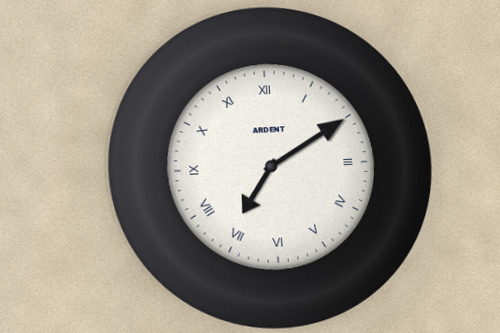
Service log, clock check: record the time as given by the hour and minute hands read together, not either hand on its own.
7:10
